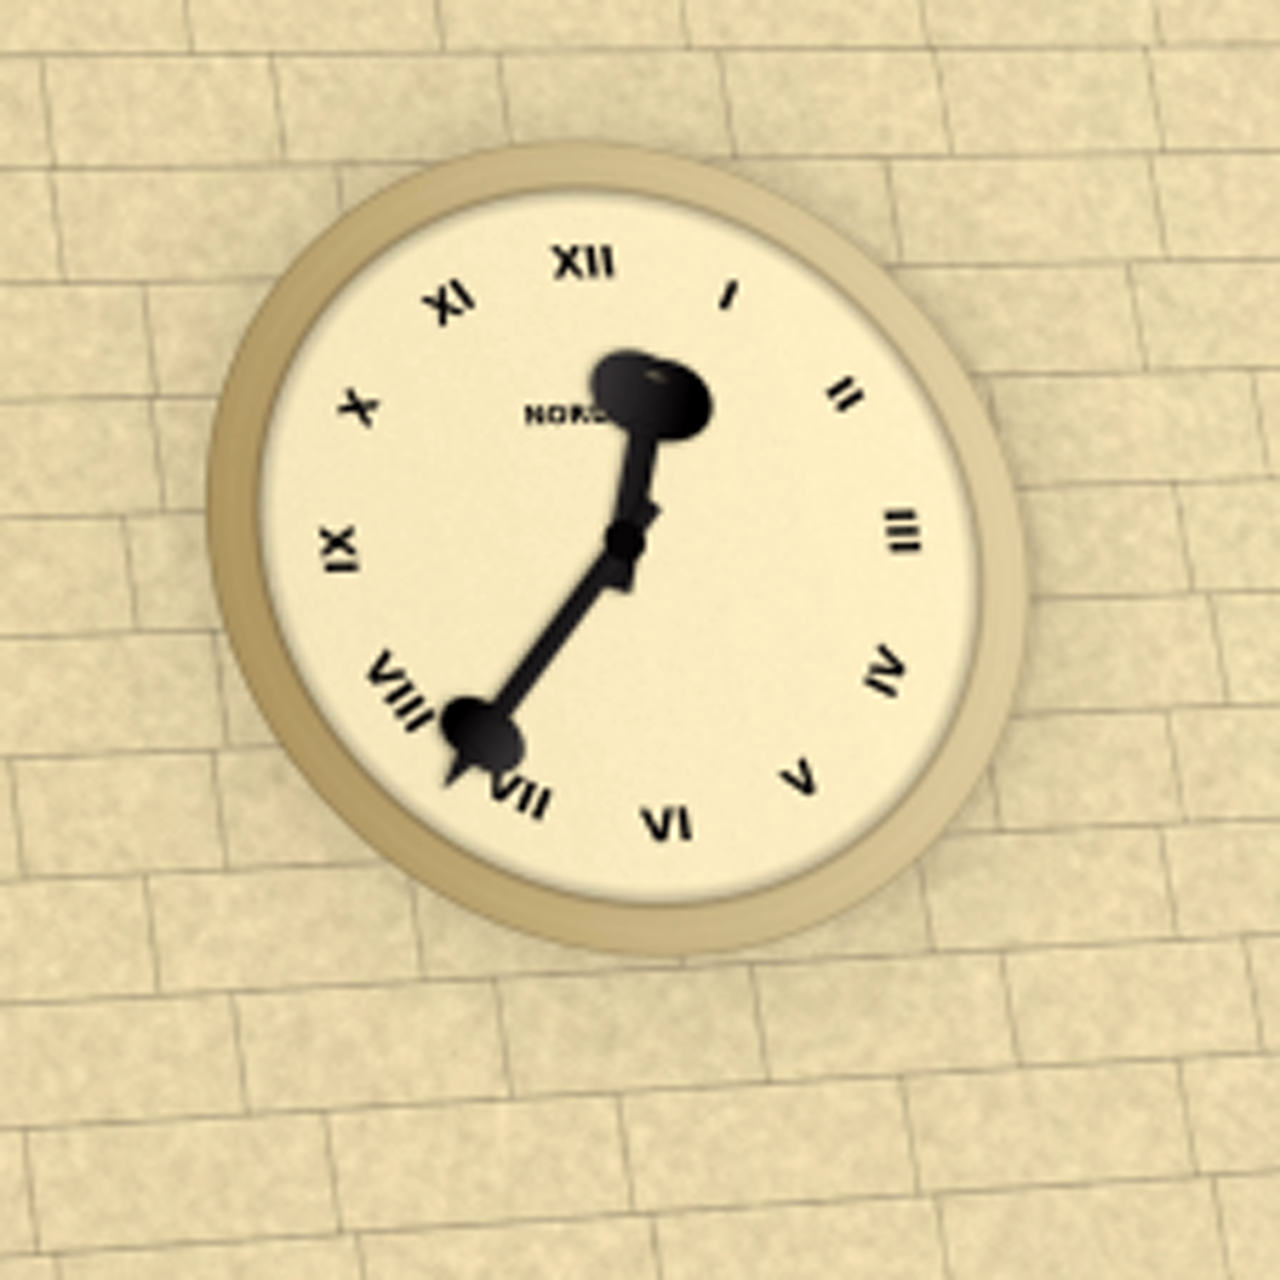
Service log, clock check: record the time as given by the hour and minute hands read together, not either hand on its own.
12:37
